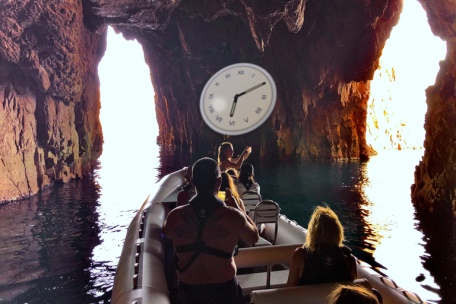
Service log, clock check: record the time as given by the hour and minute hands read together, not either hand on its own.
6:10
